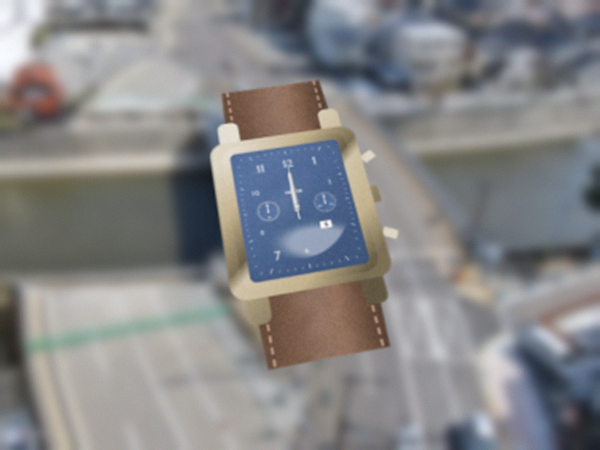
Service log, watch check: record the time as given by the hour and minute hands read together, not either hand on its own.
12:00
